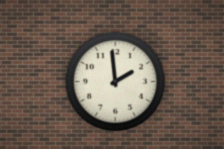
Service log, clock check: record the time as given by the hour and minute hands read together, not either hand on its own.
1:59
